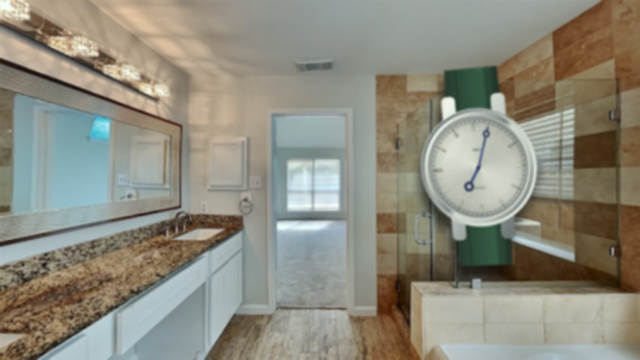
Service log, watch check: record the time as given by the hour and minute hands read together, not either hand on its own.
7:03
